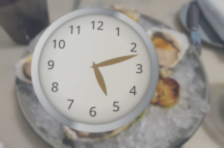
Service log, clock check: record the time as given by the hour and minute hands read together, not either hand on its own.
5:12
